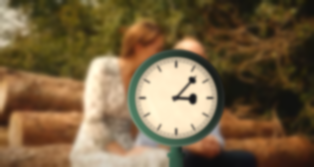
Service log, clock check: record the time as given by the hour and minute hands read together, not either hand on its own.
3:07
